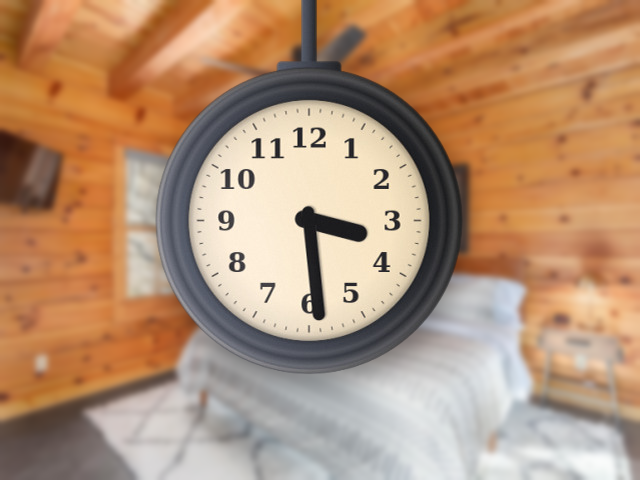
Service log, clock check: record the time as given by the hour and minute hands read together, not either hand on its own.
3:29
